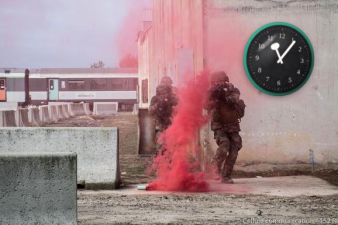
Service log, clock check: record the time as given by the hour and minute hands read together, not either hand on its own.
11:06
